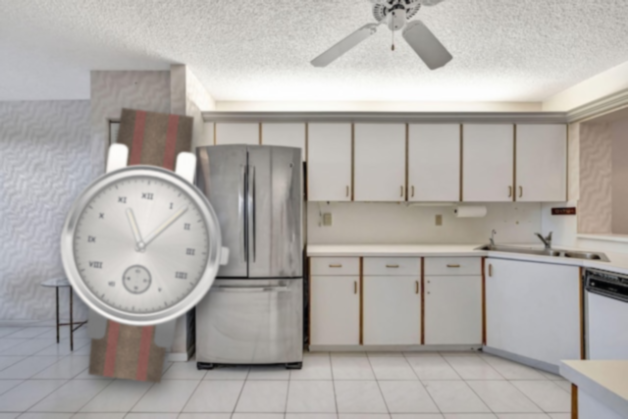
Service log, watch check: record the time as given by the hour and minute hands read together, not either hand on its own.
11:07
